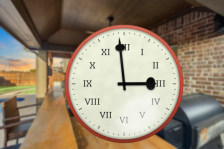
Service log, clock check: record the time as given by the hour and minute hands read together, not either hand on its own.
2:59
